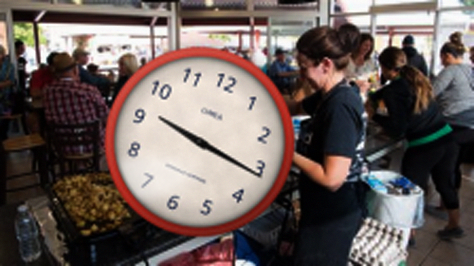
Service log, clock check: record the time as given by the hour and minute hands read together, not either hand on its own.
9:16
